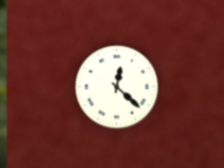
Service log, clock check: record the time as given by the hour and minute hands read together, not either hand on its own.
12:22
